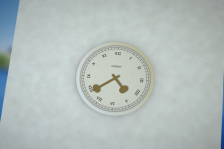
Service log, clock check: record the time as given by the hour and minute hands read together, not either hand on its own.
4:39
